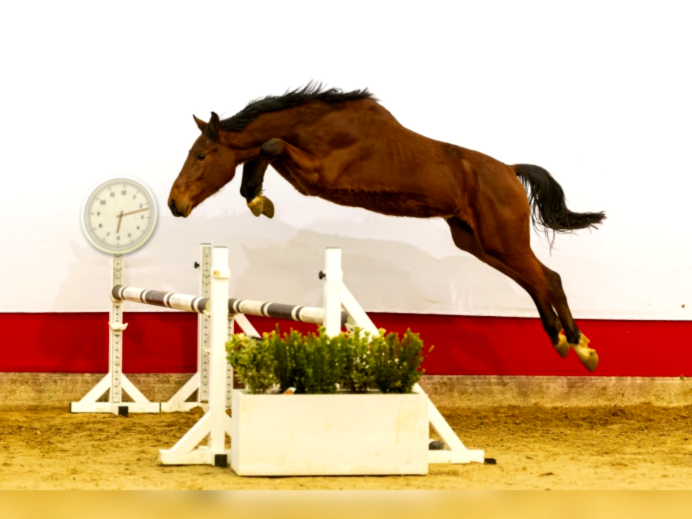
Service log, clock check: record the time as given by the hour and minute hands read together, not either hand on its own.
6:12
